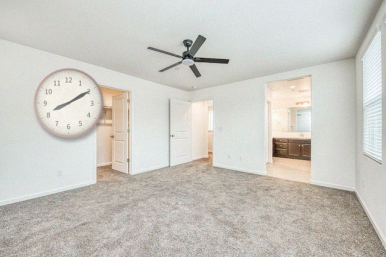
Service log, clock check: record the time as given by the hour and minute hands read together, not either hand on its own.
8:10
